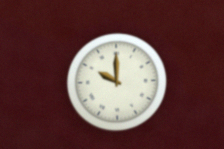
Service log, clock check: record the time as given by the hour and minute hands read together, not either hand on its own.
10:00
